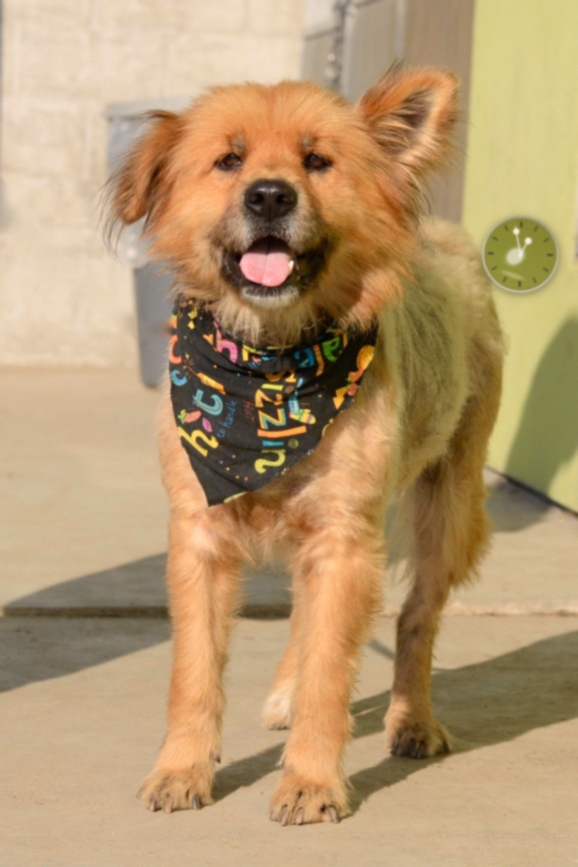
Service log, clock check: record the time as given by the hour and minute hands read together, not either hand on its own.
12:58
